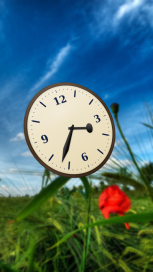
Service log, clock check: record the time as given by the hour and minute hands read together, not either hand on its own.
3:37
